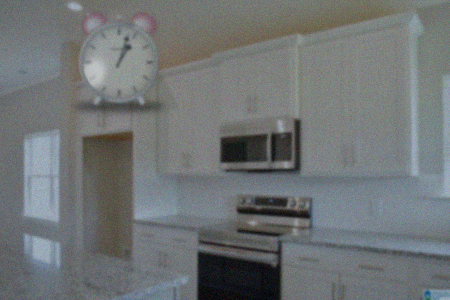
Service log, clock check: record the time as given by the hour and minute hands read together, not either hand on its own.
1:03
